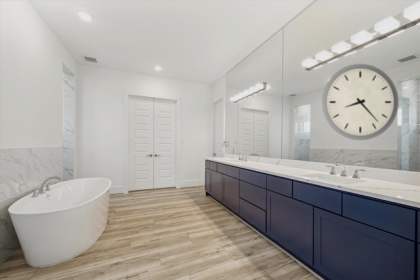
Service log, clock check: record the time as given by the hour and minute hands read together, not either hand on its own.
8:23
